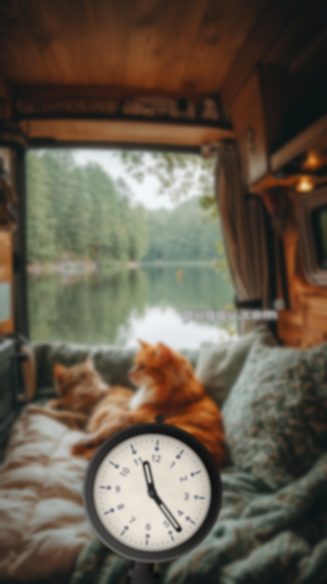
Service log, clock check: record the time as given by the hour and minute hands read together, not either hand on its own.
11:23
